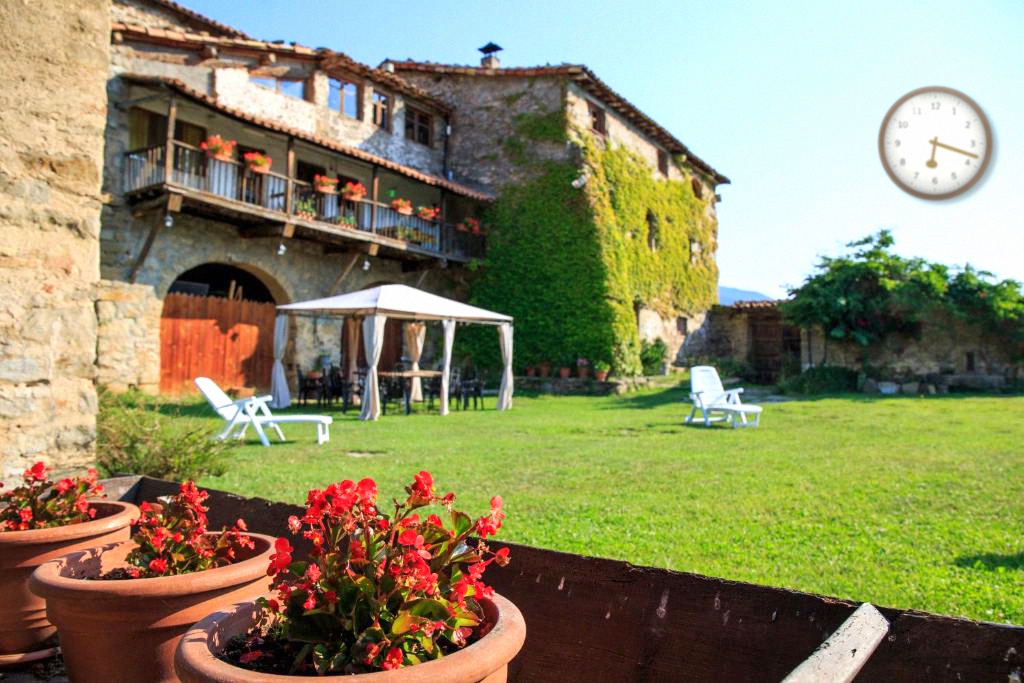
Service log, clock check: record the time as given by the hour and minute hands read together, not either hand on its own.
6:18
